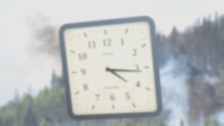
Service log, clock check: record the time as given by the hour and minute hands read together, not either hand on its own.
4:16
